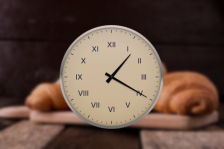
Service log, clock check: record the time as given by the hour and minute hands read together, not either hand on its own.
1:20
